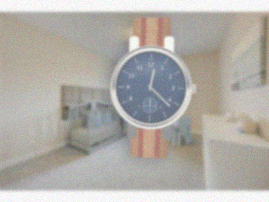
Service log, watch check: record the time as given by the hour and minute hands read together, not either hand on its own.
12:22
